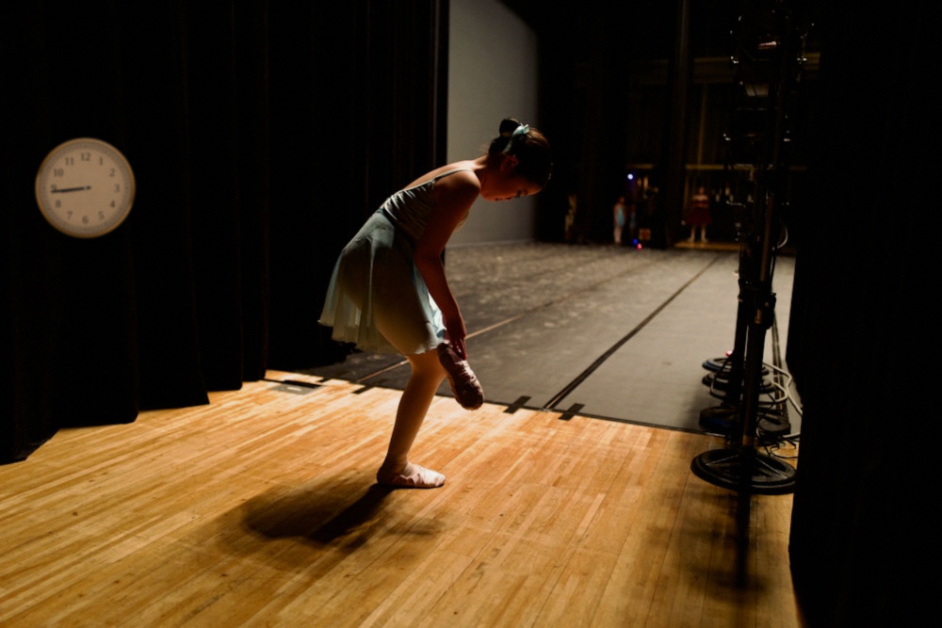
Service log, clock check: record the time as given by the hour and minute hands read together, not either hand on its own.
8:44
